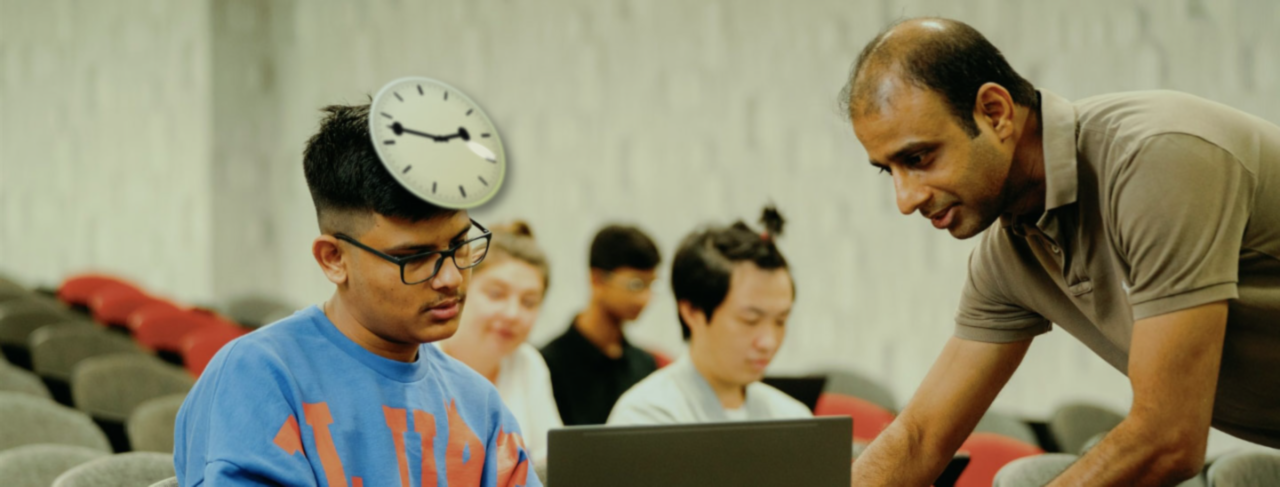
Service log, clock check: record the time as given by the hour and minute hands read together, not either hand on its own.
2:48
